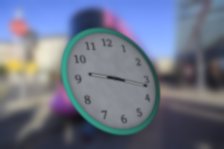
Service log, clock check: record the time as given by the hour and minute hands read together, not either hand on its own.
9:17
